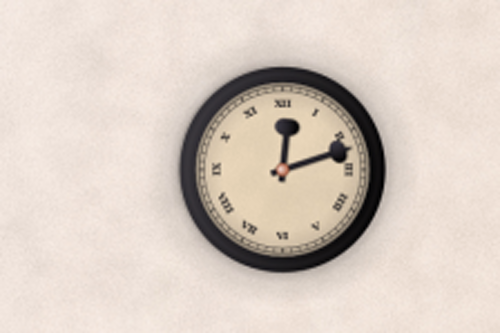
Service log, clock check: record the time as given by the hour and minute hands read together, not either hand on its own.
12:12
